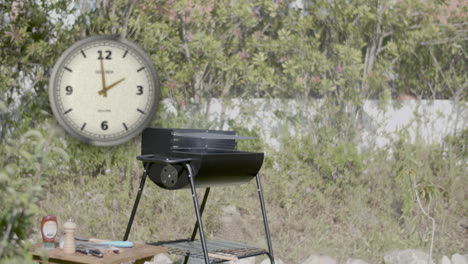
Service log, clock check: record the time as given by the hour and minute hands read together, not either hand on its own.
1:59
